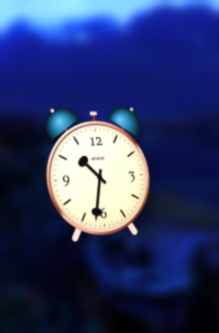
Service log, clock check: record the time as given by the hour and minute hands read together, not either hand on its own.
10:32
